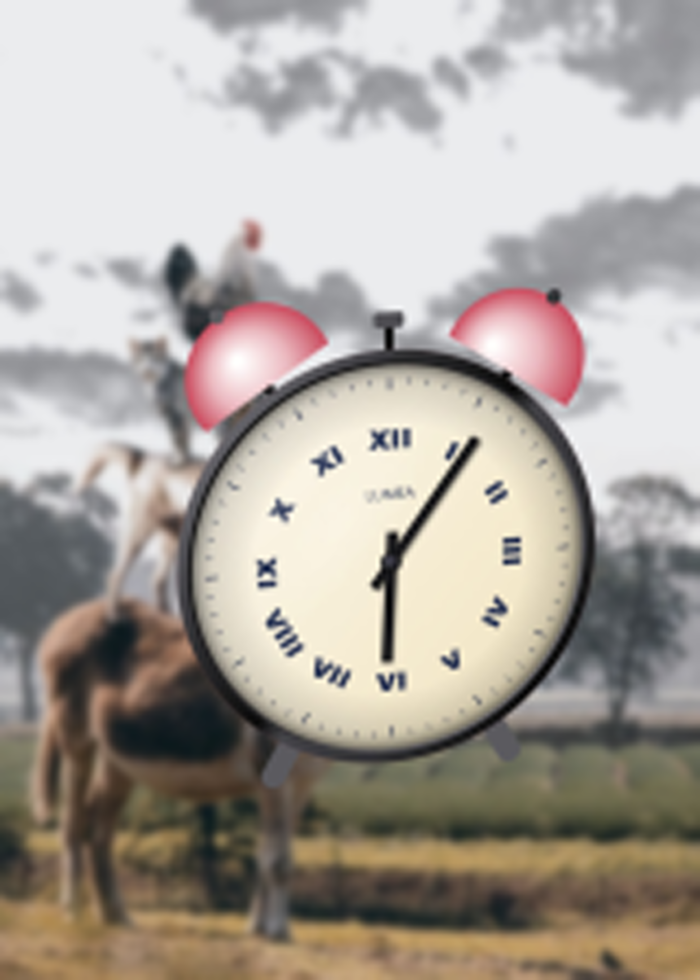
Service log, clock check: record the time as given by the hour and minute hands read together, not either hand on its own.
6:06
